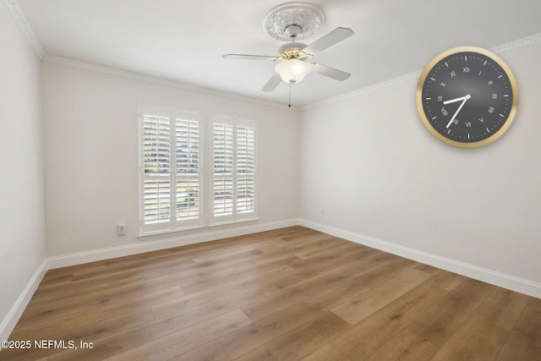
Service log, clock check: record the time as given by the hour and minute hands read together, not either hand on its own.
8:36
